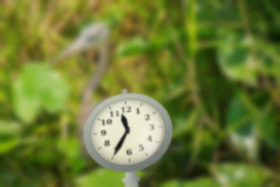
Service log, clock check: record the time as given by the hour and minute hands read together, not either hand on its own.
11:35
